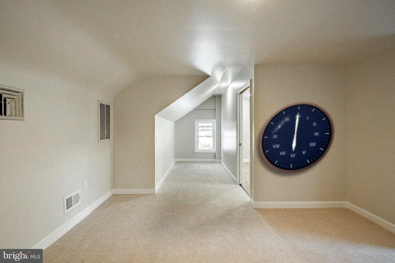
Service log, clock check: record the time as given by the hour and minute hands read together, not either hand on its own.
6:00
